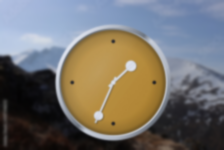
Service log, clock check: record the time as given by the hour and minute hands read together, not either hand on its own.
1:34
